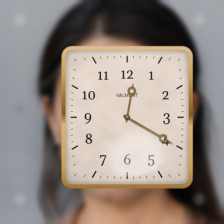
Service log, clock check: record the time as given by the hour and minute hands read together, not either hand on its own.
12:20
